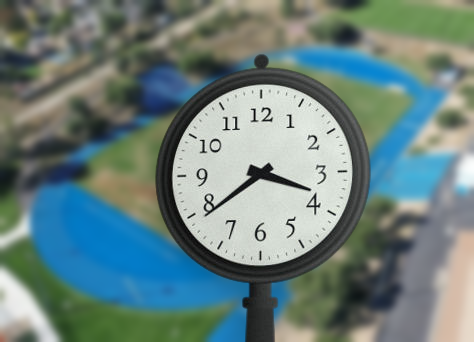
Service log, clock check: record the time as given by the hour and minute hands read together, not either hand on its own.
3:39
